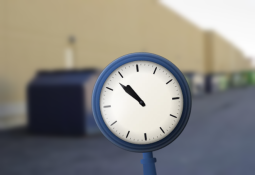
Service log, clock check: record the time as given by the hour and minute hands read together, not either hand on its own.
10:53
